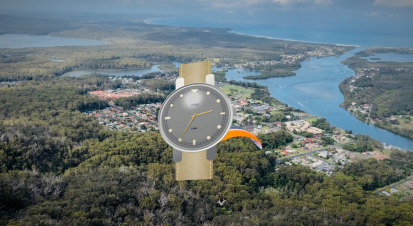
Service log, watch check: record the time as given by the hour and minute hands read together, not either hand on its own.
2:35
